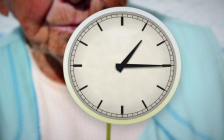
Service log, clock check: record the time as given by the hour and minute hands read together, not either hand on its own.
1:15
